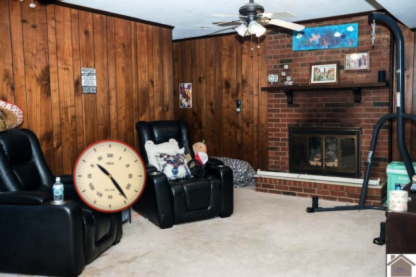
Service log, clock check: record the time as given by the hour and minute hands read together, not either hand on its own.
10:24
